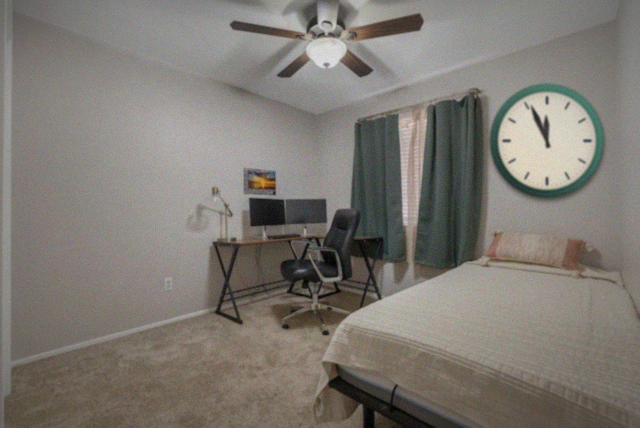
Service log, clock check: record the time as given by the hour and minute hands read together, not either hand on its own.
11:56
